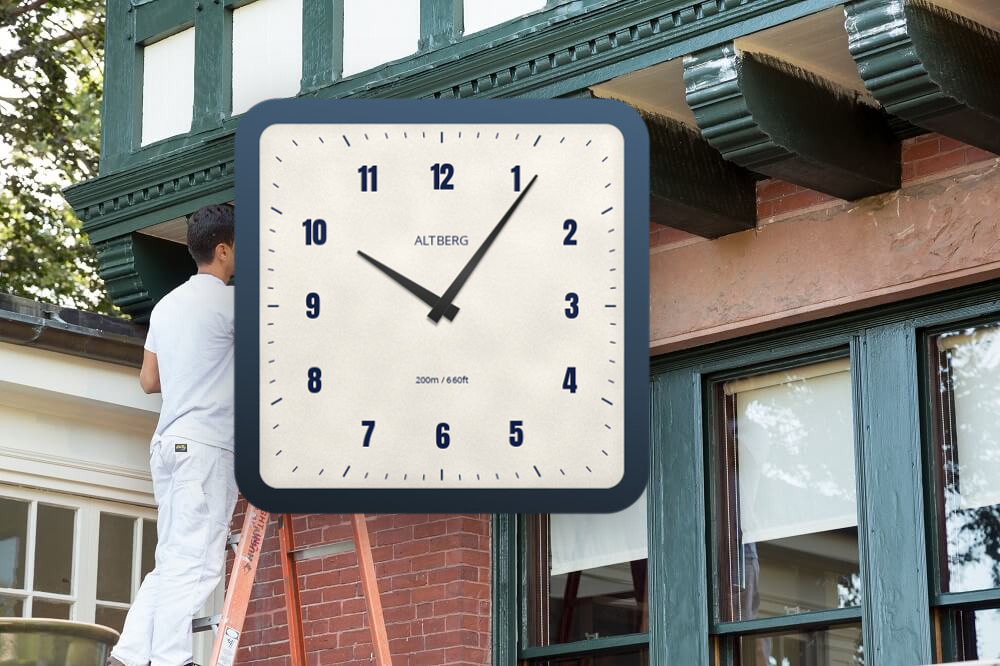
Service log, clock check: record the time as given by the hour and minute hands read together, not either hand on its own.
10:06
